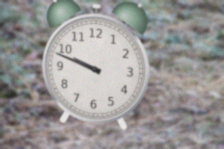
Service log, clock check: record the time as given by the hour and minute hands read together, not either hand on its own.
9:48
